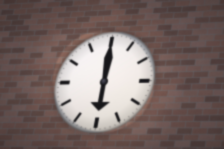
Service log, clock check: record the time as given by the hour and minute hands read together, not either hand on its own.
6:00
